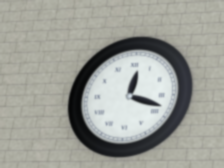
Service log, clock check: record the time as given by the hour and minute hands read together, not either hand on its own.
12:18
